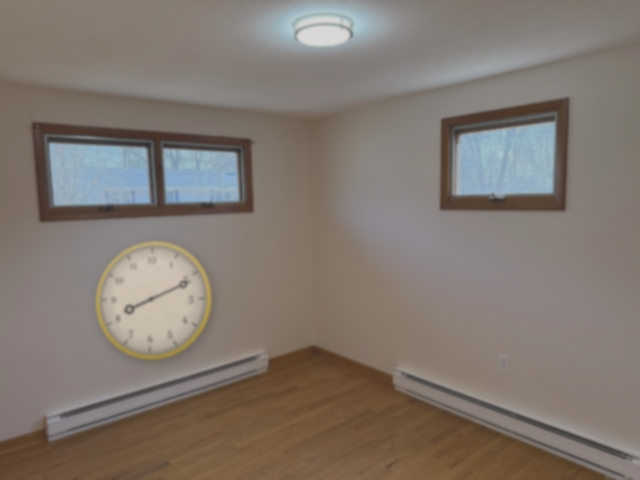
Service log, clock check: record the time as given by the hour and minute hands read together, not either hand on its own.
8:11
